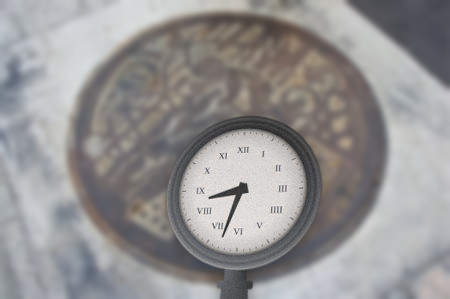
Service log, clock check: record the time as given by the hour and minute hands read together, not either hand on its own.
8:33
